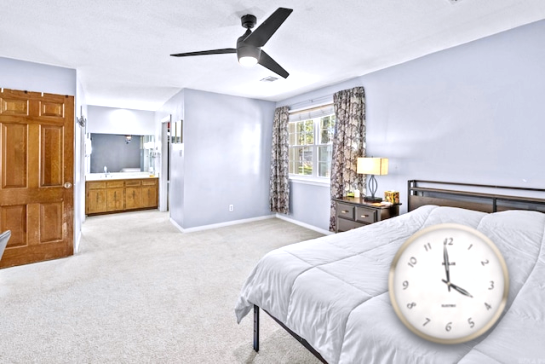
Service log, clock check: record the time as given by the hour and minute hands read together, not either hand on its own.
3:59
